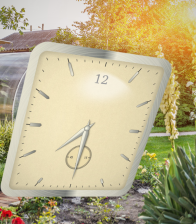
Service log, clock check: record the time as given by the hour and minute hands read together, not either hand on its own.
7:30
